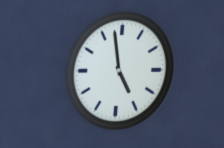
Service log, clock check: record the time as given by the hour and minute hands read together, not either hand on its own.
4:58
